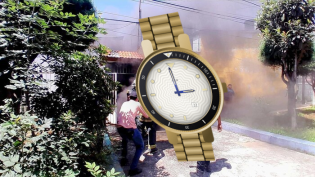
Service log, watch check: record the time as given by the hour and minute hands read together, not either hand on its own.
2:59
